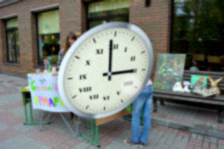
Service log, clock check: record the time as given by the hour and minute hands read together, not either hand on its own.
2:59
